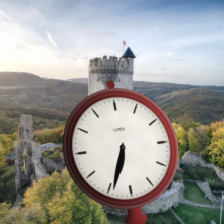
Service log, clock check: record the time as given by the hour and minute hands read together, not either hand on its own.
6:34
